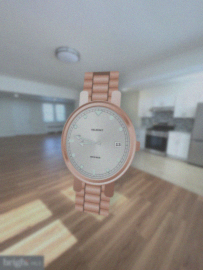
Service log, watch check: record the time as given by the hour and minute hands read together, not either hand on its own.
8:47
